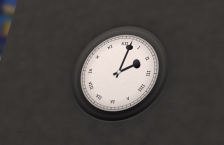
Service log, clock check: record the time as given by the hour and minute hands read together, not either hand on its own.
2:02
